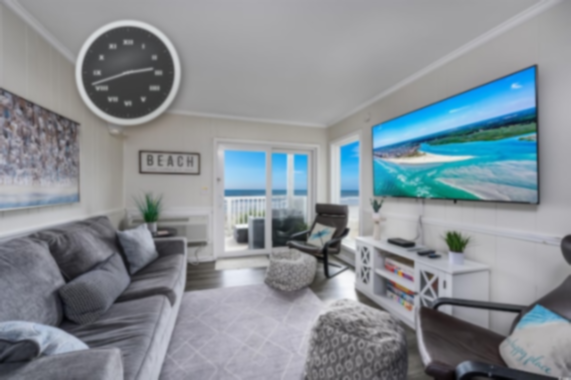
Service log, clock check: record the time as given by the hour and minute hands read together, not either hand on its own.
2:42
